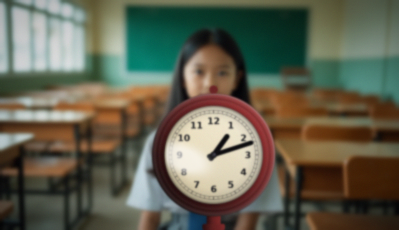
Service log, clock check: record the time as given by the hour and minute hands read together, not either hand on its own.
1:12
